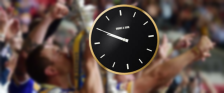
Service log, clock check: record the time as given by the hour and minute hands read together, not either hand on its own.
9:50
